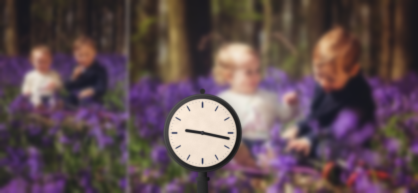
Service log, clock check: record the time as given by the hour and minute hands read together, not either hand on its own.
9:17
